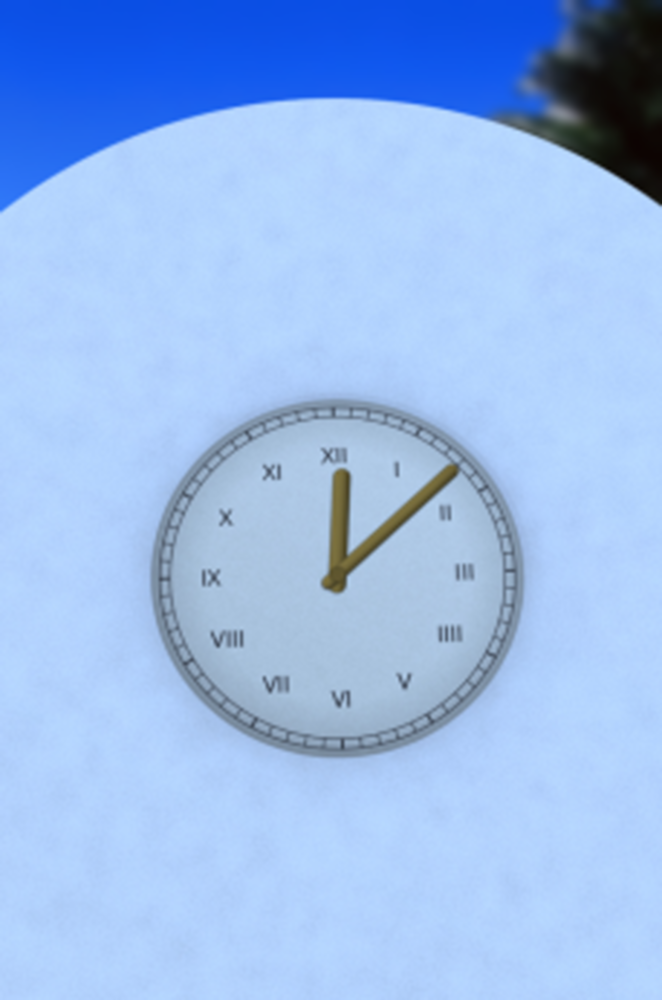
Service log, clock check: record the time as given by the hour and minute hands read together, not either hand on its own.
12:08
